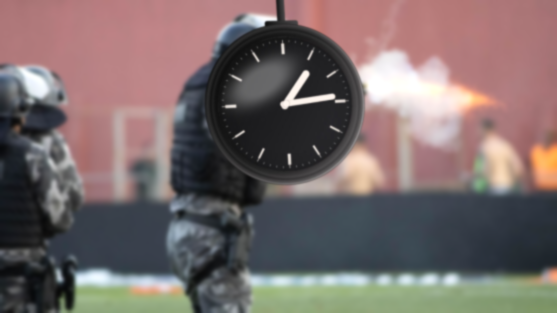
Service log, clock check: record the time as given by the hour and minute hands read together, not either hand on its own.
1:14
